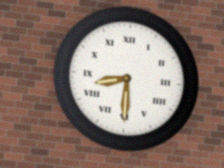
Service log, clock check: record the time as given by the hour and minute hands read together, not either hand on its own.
8:30
